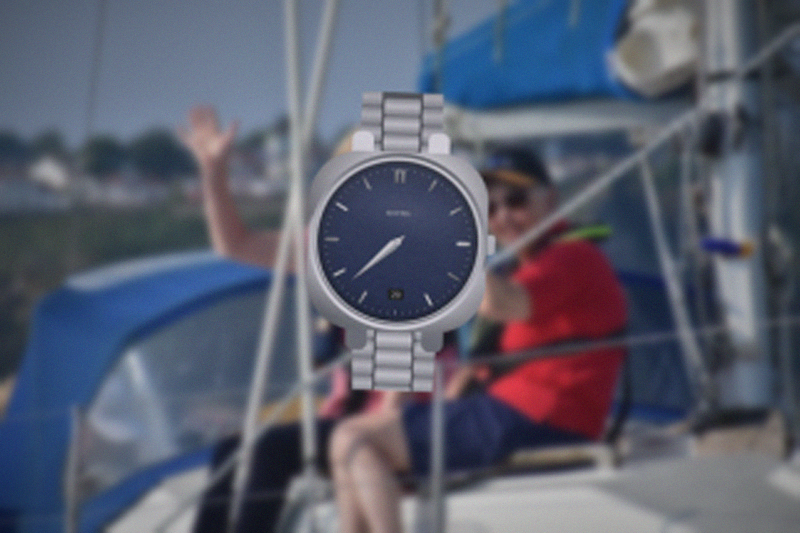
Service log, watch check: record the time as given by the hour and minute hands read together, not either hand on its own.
7:38
